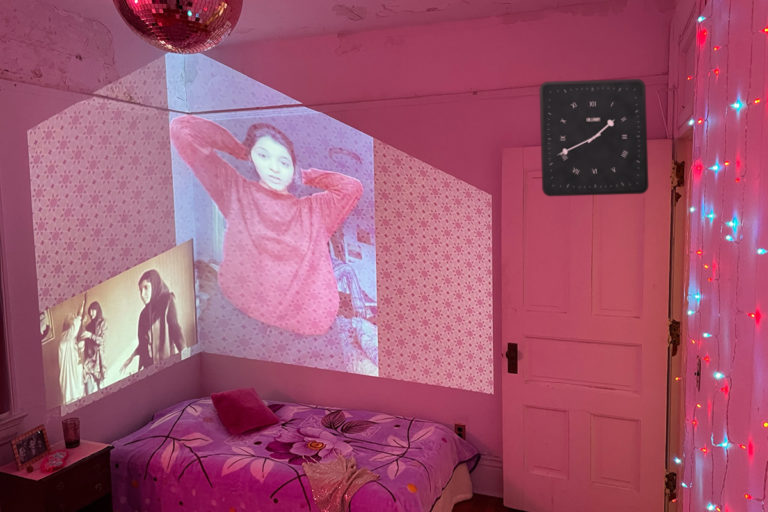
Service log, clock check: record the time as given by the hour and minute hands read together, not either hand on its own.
1:41
